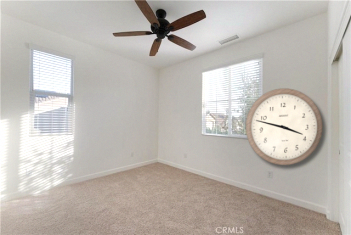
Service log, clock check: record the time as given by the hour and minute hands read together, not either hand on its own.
3:48
